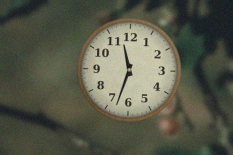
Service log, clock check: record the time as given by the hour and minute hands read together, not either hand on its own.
11:33
